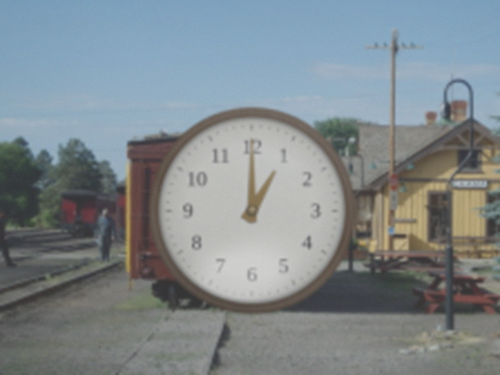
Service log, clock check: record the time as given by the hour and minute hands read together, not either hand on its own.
1:00
